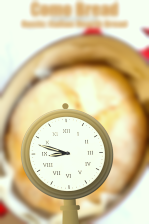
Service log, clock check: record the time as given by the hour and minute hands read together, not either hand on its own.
8:48
